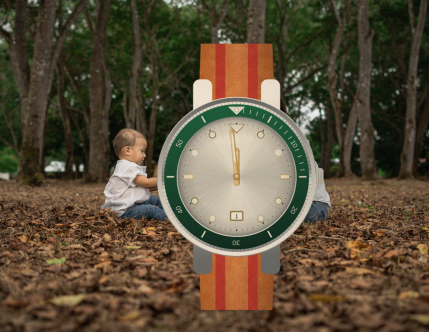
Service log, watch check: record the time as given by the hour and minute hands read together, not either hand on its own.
11:59
